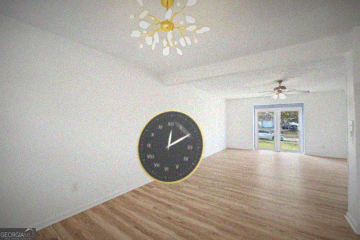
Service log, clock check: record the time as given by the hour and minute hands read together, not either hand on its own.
12:10
